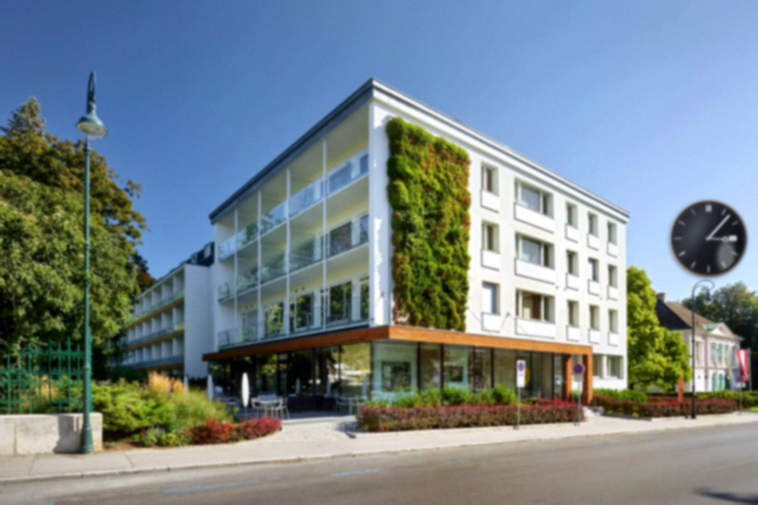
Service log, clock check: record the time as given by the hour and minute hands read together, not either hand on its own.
3:07
